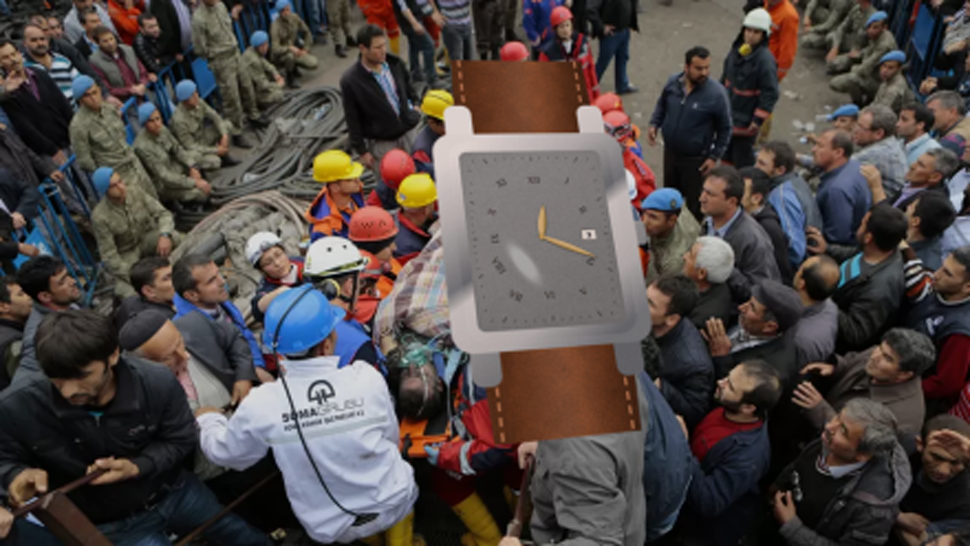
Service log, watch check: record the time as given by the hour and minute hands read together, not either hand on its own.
12:19
